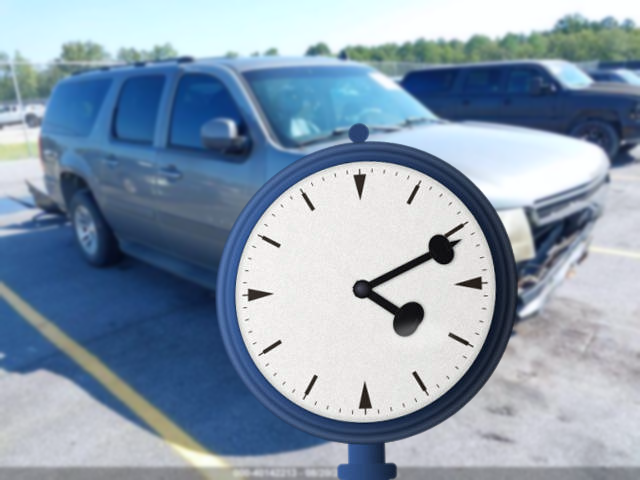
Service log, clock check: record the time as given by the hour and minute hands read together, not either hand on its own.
4:11
